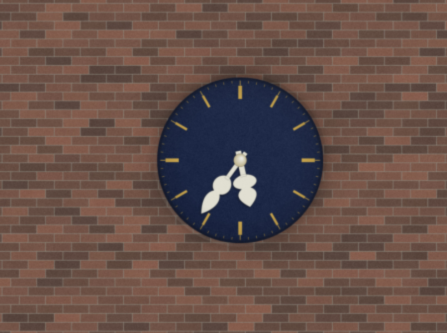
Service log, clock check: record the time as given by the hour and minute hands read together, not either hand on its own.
5:36
